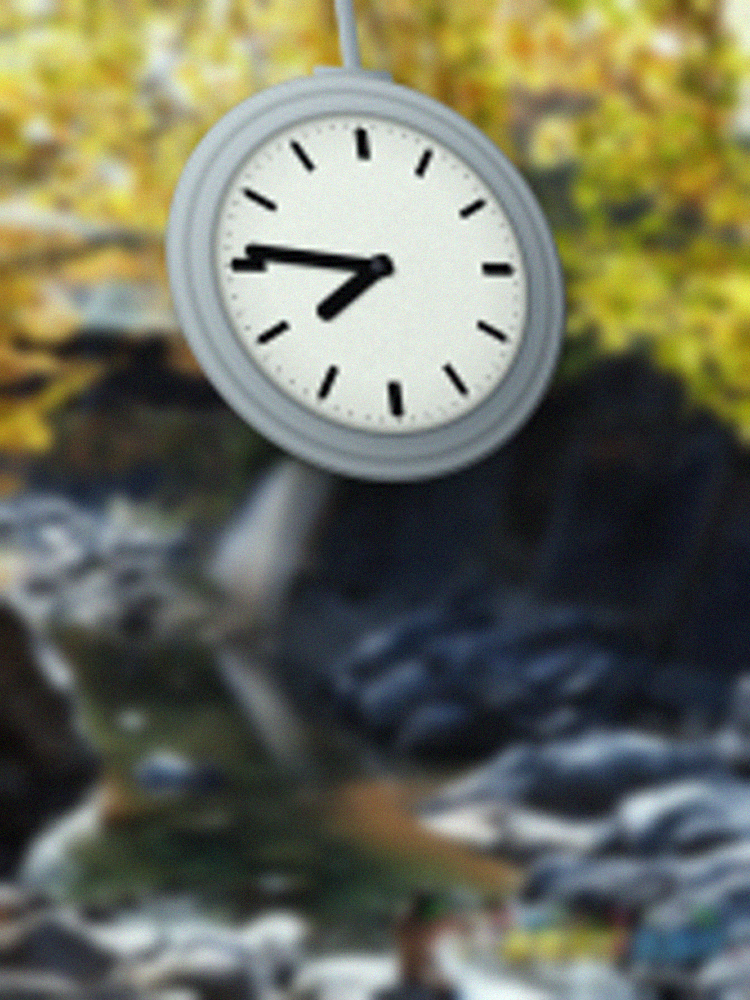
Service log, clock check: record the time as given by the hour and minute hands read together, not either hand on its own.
7:46
